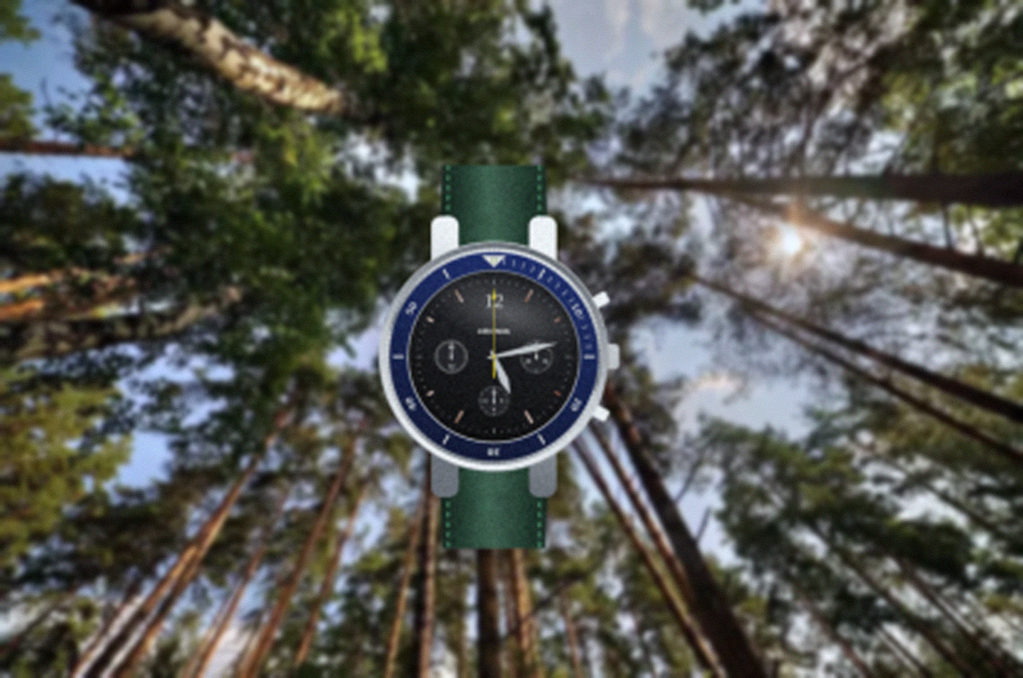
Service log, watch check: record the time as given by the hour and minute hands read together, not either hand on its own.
5:13
